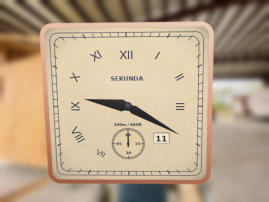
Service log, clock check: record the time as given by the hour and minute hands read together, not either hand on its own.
9:20
